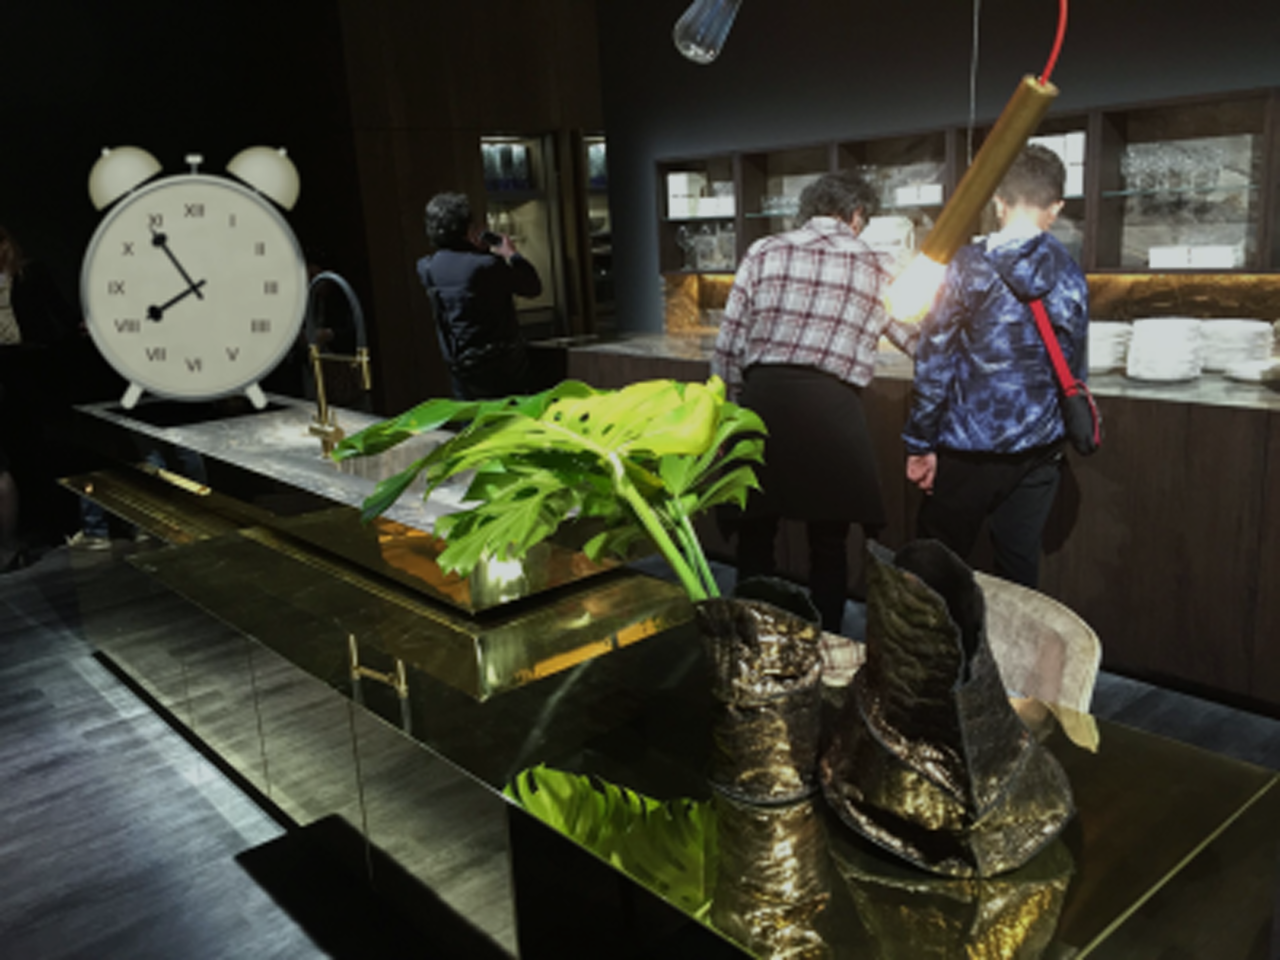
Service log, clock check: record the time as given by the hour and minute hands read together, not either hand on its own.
7:54
